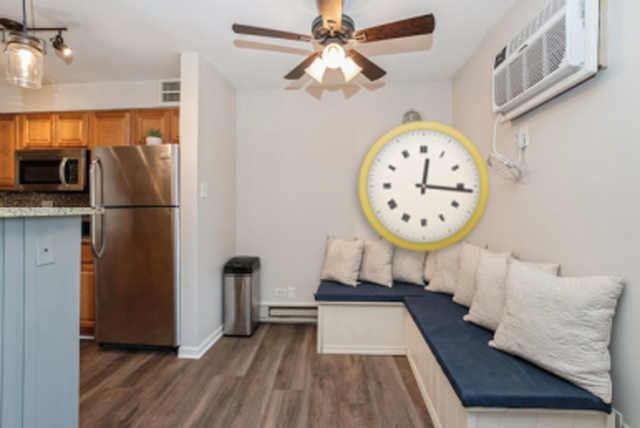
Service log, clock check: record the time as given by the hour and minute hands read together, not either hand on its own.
12:16
